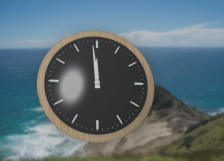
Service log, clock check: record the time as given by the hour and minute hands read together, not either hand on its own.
11:59
